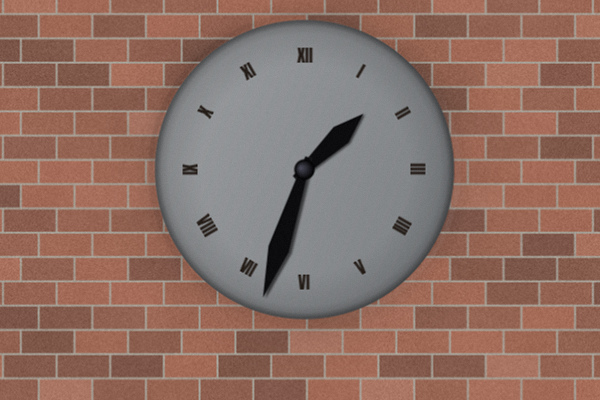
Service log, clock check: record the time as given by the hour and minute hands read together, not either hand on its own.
1:33
